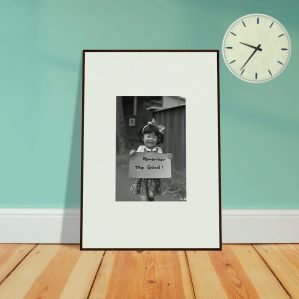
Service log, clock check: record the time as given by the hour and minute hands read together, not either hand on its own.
9:36
